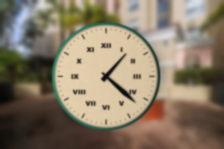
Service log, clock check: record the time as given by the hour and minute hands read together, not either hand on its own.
1:22
